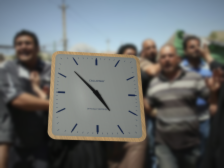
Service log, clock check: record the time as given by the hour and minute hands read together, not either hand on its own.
4:53
